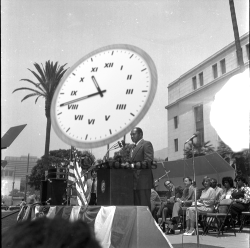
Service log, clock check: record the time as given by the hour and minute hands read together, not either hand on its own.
10:42
